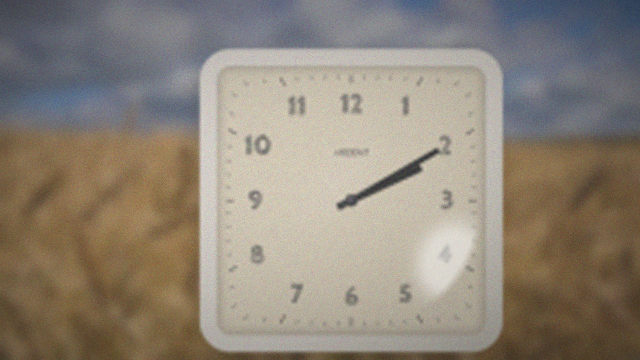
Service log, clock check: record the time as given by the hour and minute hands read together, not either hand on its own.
2:10
